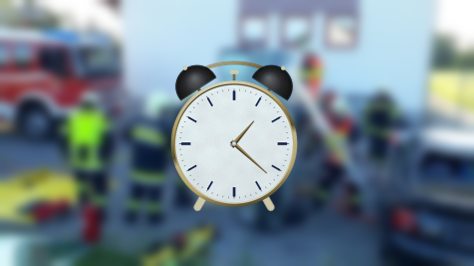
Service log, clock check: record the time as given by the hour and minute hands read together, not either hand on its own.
1:22
